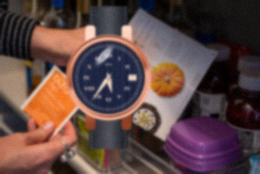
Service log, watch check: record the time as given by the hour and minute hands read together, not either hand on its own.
5:36
